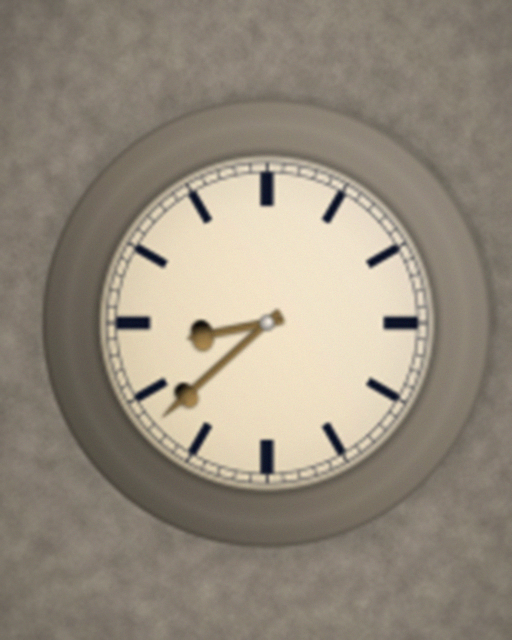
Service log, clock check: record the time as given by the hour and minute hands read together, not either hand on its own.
8:38
